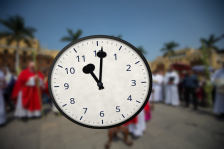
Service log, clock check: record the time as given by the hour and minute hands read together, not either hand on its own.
11:01
